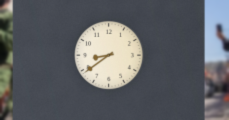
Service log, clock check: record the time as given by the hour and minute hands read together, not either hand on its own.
8:39
